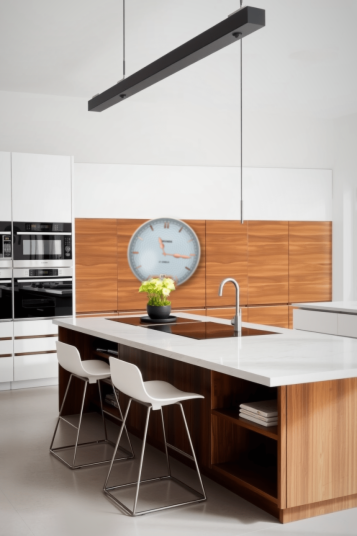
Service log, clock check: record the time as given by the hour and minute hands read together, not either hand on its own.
11:16
